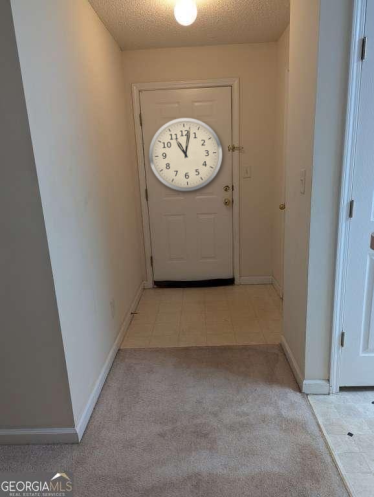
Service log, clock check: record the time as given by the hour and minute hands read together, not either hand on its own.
11:02
